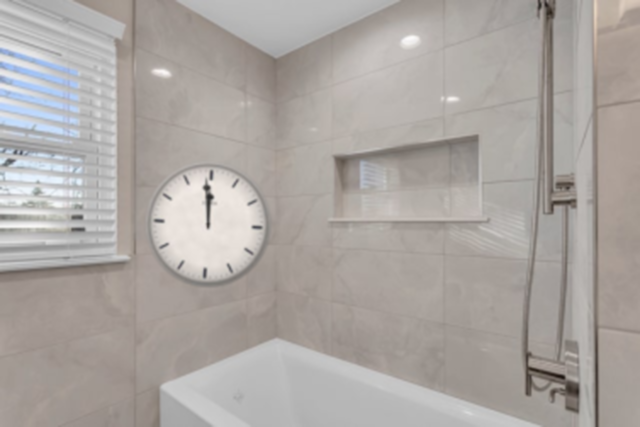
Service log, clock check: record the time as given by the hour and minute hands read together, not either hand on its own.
11:59
